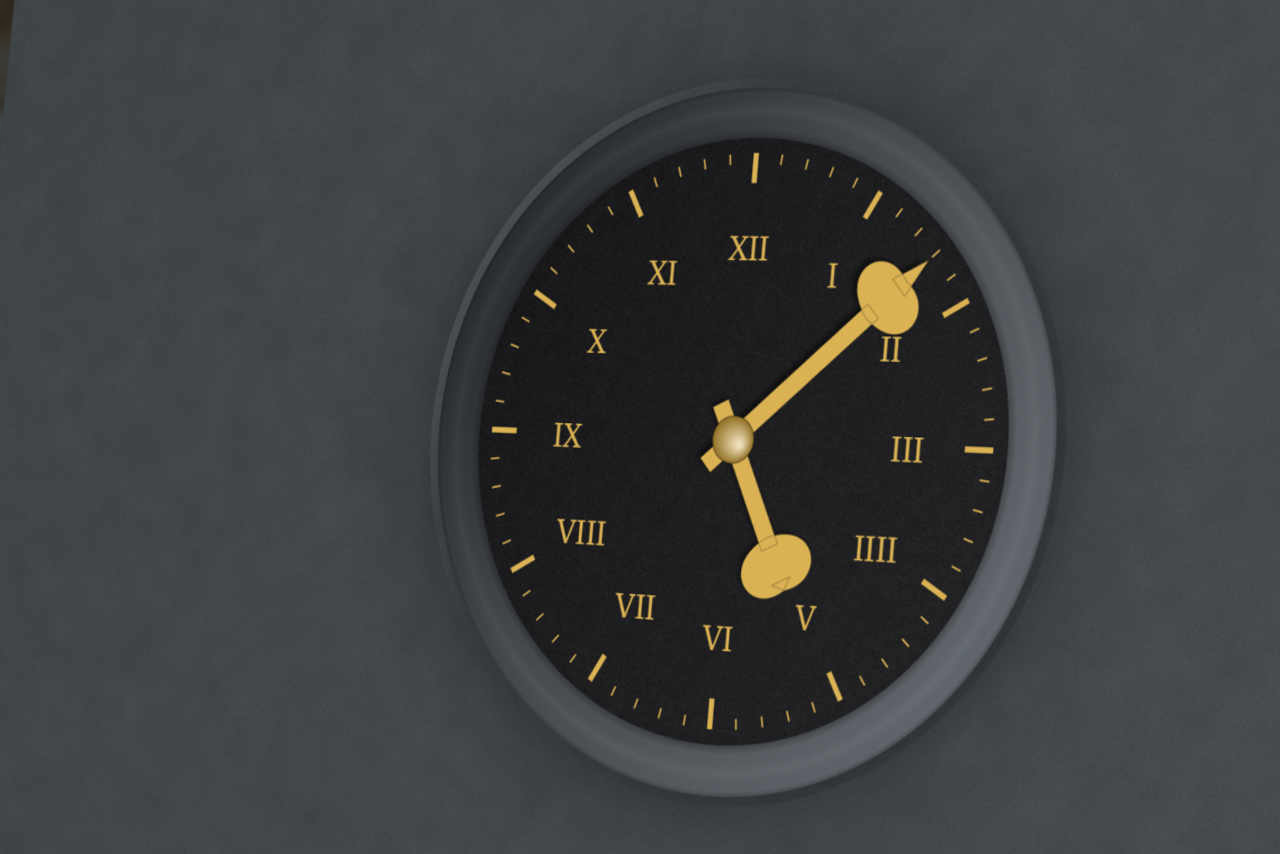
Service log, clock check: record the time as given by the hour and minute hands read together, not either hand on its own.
5:08
